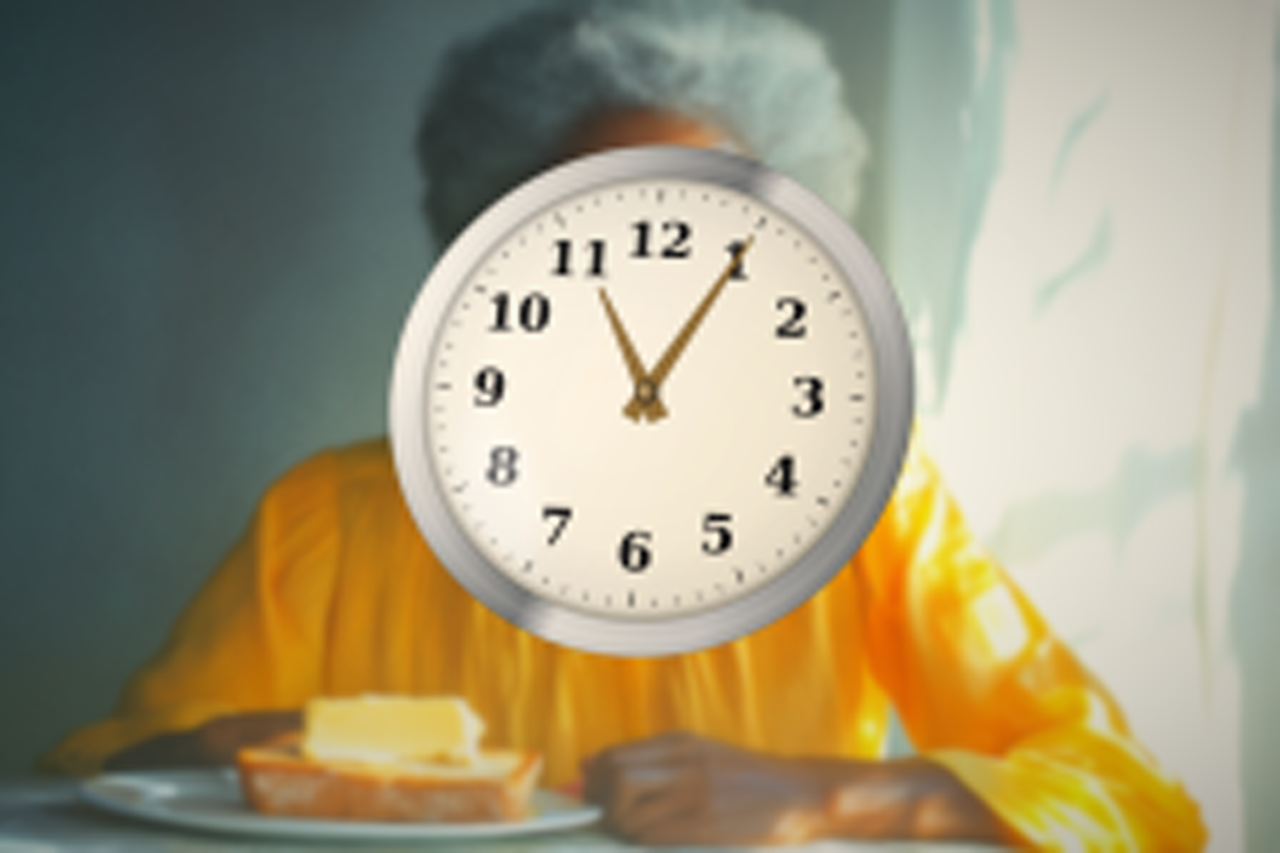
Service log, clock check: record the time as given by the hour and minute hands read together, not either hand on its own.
11:05
